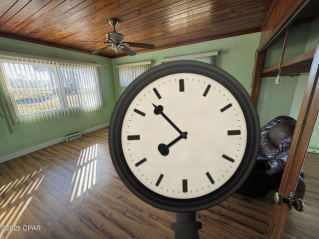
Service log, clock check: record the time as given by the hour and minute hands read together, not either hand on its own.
7:53
